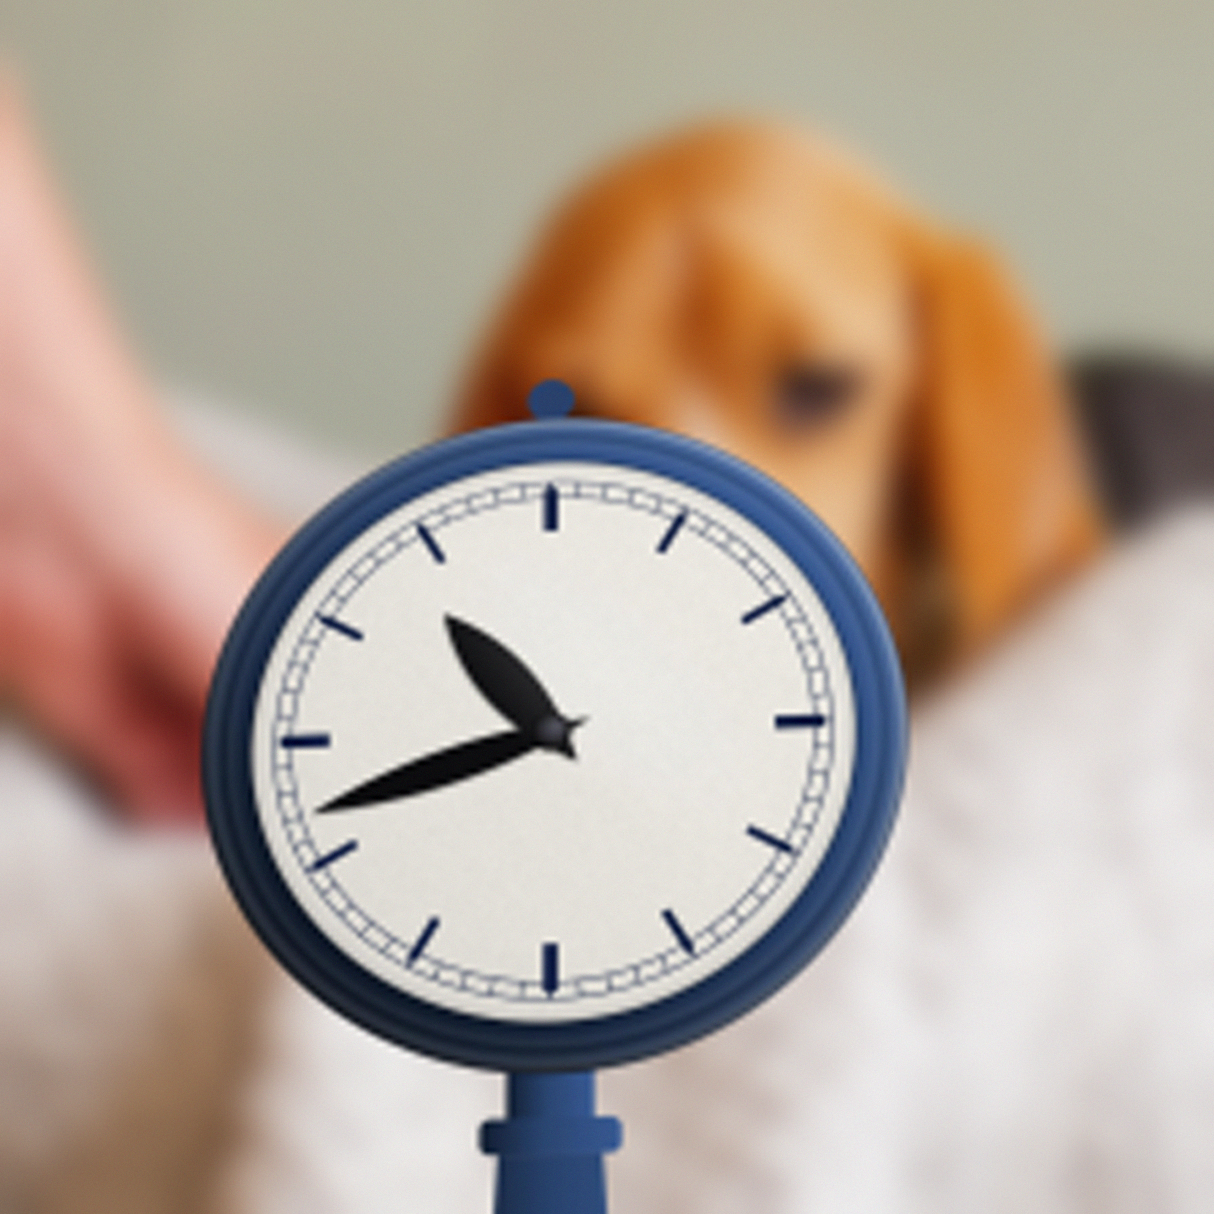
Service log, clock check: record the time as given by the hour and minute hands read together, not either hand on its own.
10:42
